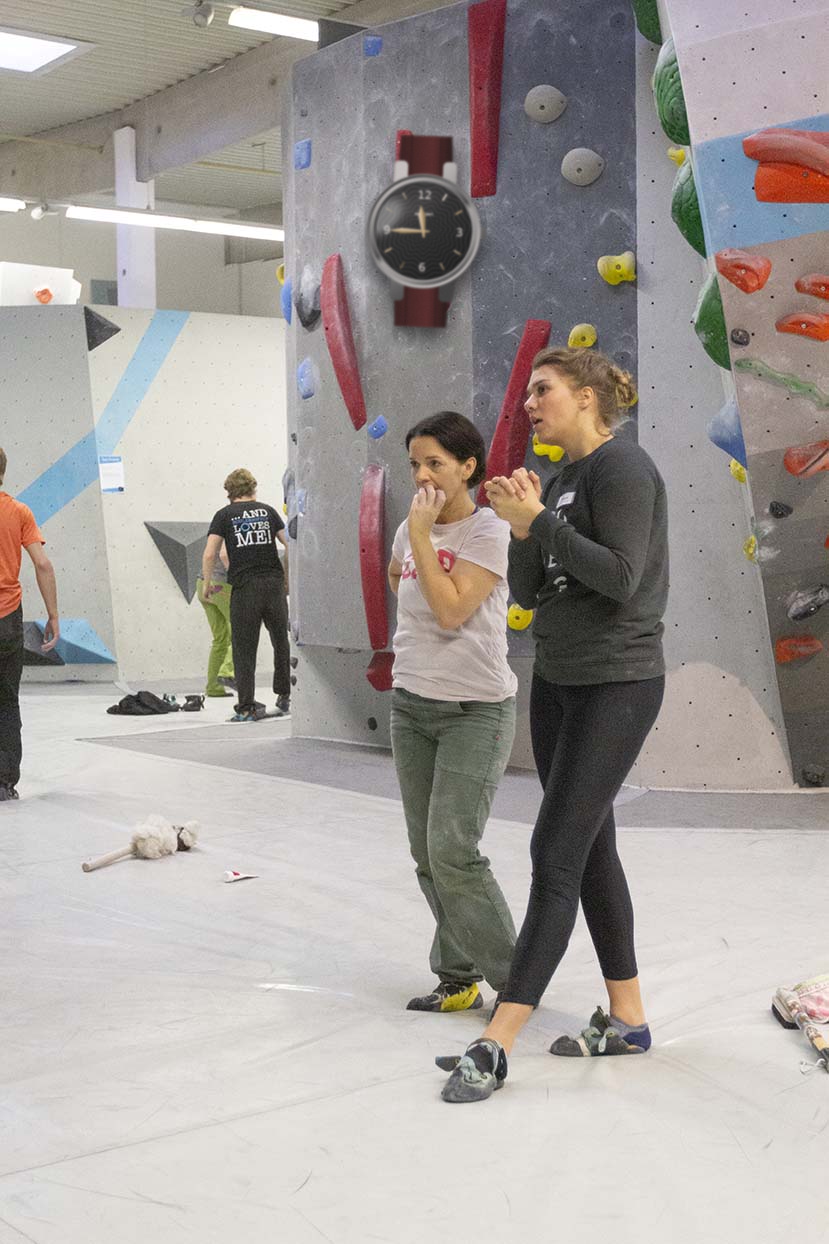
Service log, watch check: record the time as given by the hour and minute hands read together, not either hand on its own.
11:45
